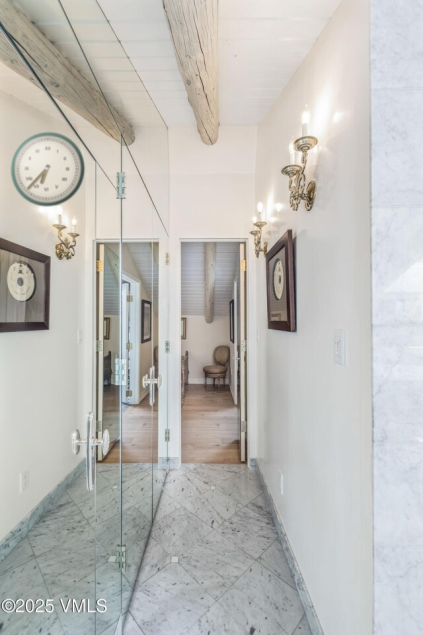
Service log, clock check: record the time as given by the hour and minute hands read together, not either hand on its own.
6:37
